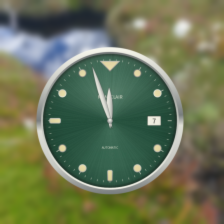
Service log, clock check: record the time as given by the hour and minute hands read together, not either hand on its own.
11:57
